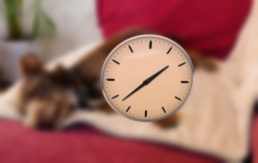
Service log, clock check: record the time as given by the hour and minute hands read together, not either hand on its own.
1:38
